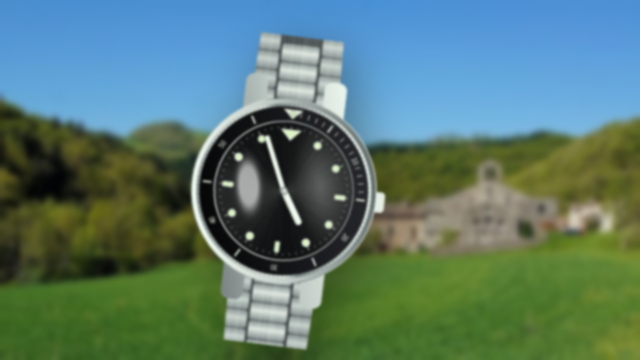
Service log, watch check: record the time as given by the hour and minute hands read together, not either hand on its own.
4:56
